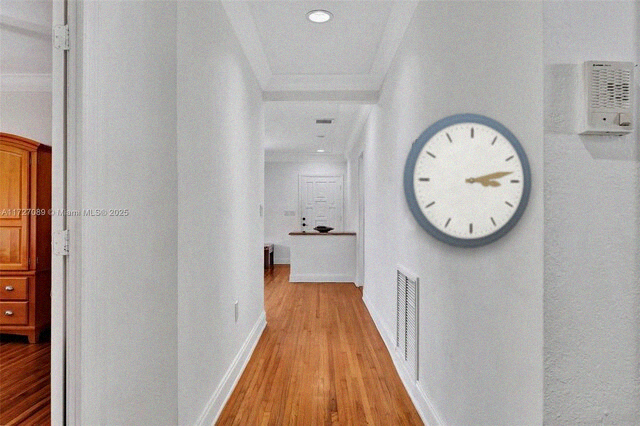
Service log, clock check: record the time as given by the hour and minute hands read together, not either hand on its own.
3:13
